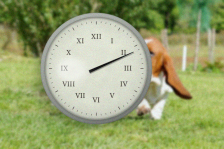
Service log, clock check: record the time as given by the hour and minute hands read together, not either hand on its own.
2:11
